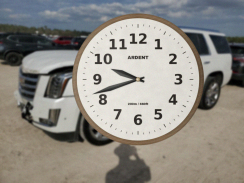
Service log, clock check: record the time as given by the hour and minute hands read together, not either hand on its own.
9:42
